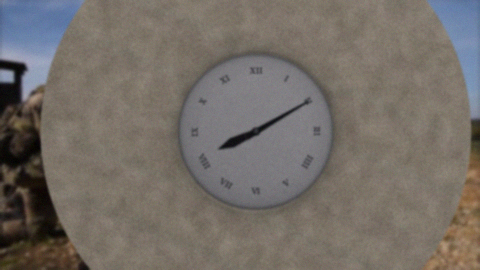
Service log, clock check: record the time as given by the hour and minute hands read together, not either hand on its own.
8:10
